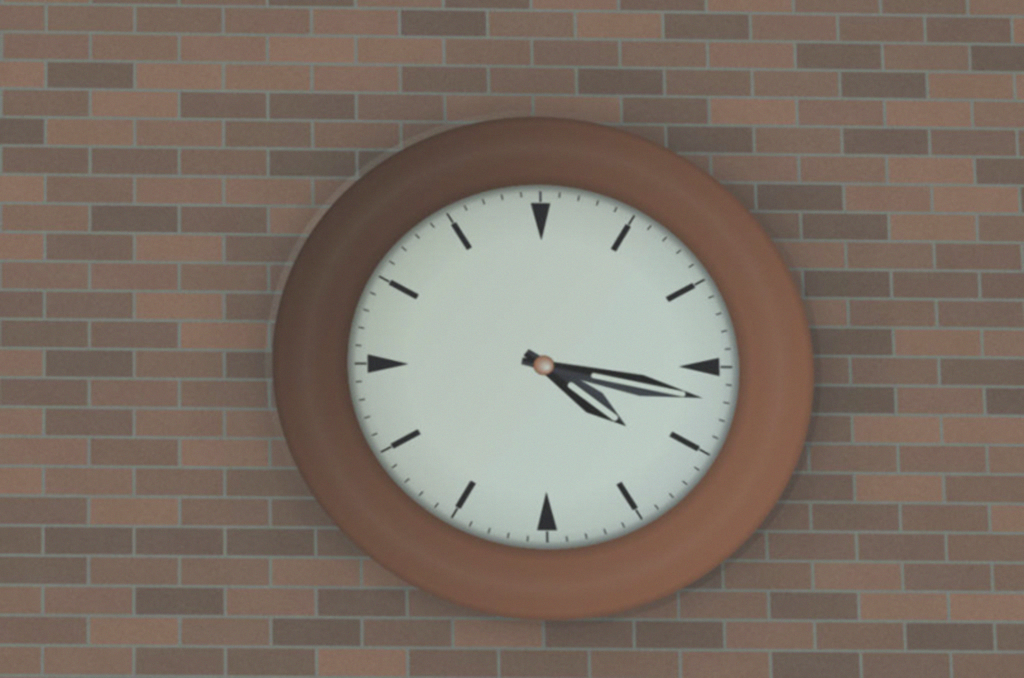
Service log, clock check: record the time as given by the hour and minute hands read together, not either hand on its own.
4:17
